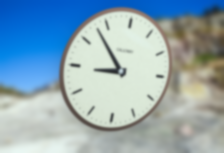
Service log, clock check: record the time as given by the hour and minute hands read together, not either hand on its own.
8:53
